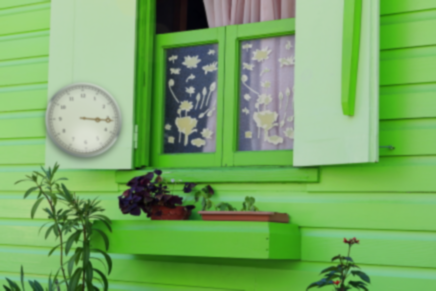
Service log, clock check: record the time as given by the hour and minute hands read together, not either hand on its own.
3:16
